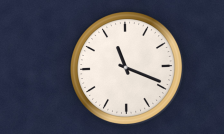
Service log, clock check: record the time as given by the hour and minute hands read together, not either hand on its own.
11:19
